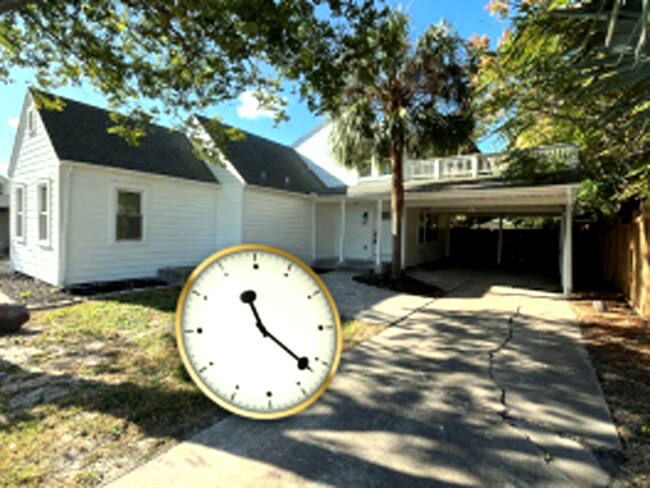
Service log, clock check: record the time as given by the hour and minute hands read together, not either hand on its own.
11:22
